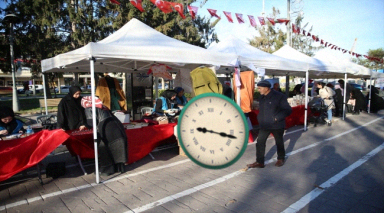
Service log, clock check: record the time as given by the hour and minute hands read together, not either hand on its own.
9:17
